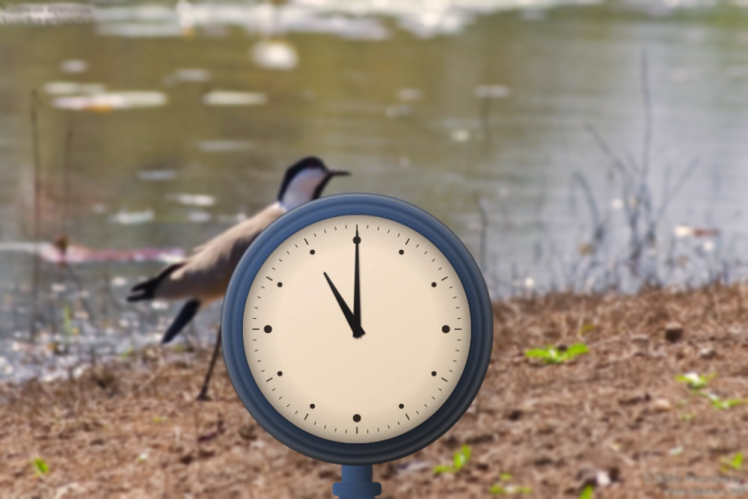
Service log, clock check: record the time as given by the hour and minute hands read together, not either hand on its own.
11:00
